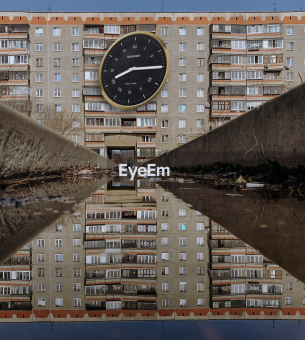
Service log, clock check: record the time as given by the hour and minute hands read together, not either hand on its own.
8:15
